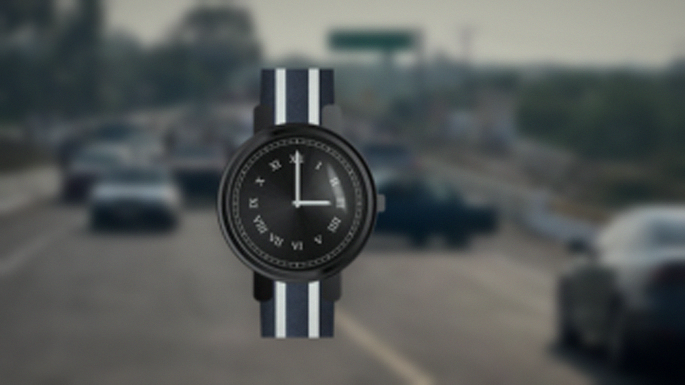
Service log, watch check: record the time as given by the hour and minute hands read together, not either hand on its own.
3:00
